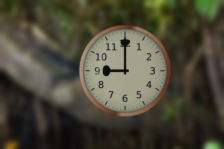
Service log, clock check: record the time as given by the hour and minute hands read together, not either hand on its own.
9:00
